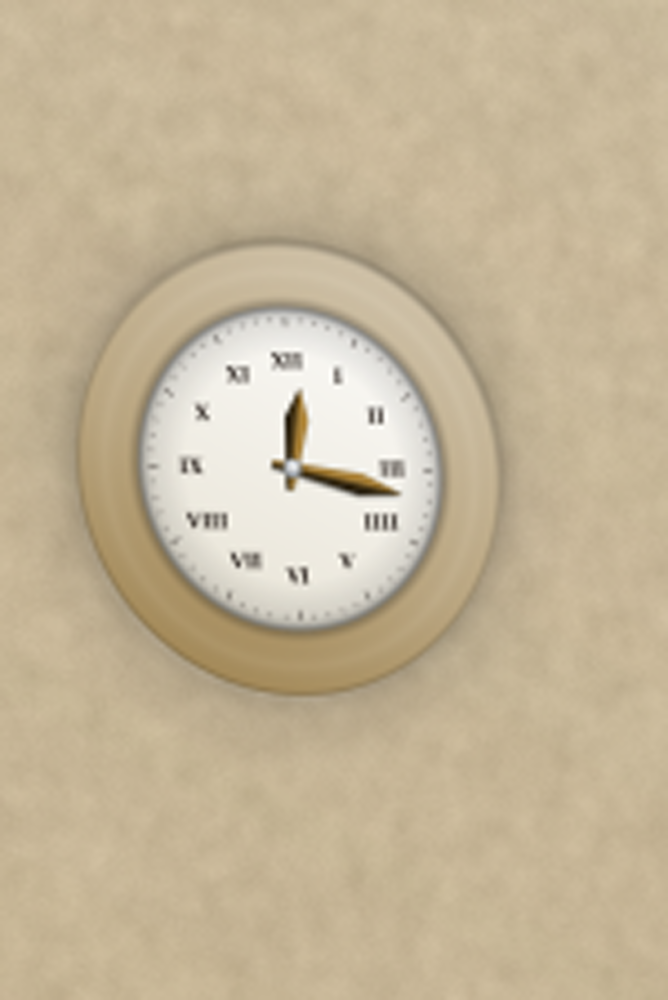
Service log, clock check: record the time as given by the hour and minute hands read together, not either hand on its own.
12:17
